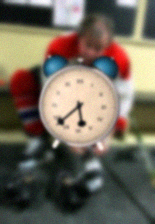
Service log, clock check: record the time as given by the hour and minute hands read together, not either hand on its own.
5:38
